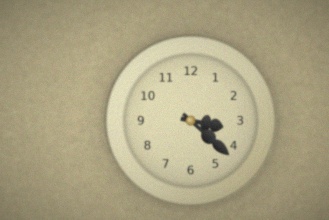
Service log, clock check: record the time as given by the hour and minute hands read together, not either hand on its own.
3:22
